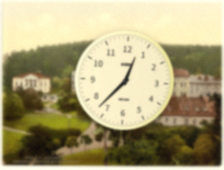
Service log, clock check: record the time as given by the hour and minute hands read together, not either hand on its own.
12:37
